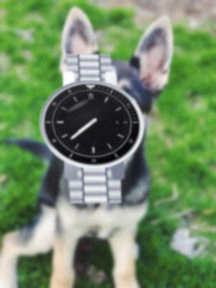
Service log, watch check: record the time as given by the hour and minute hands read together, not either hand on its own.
7:38
